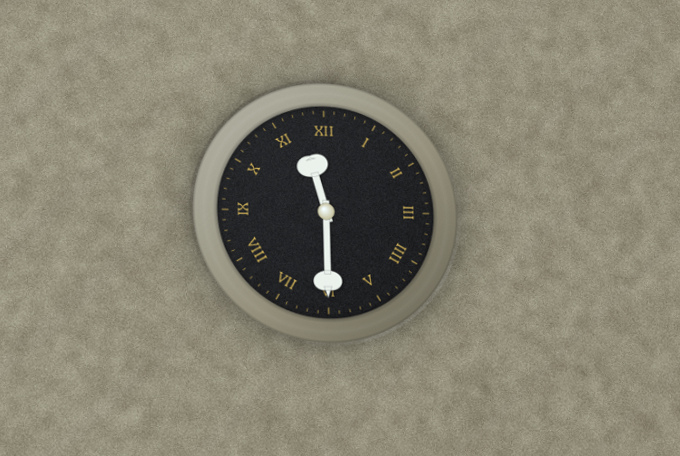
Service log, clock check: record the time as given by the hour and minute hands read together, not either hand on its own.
11:30
